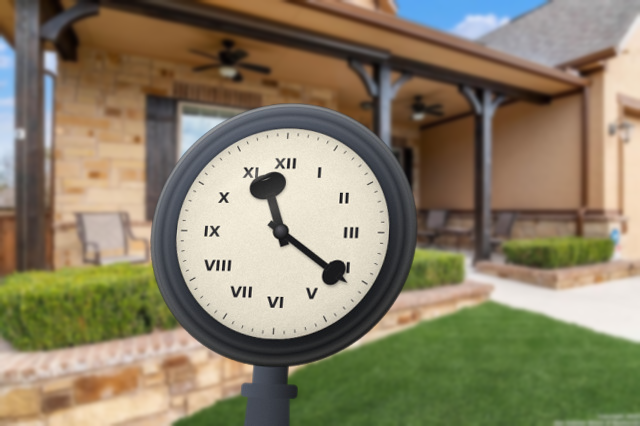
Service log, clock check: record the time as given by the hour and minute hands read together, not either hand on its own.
11:21
